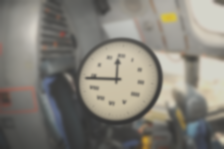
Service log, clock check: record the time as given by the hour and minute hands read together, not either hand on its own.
11:44
